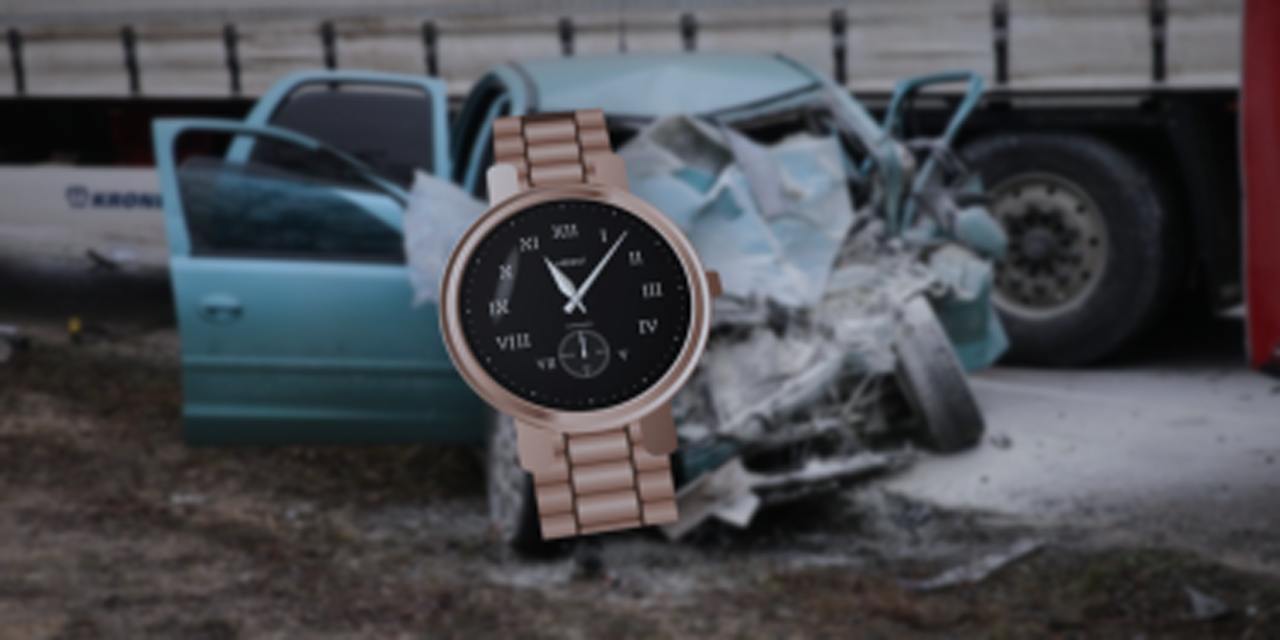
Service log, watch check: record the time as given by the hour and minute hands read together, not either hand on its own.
11:07
